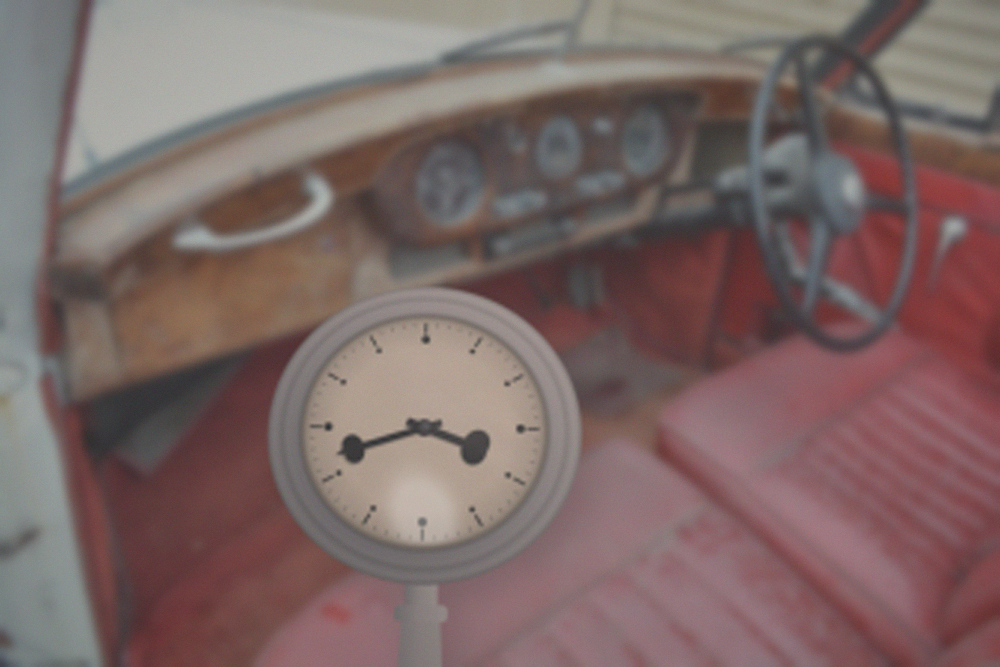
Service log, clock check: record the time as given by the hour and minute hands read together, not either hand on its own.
3:42
